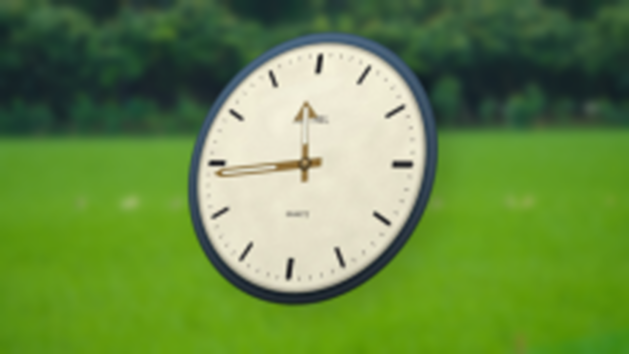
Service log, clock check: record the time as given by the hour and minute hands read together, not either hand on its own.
11:44
